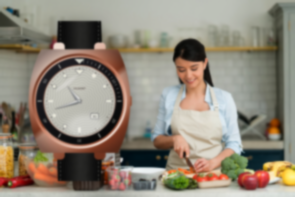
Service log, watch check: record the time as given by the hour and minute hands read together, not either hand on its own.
10:42
